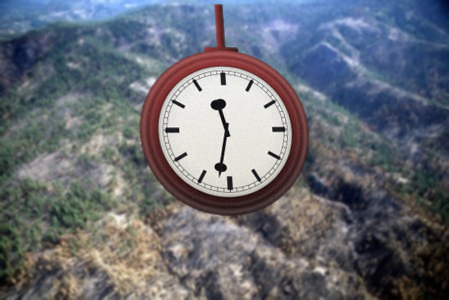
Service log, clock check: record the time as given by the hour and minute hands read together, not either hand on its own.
11:32
